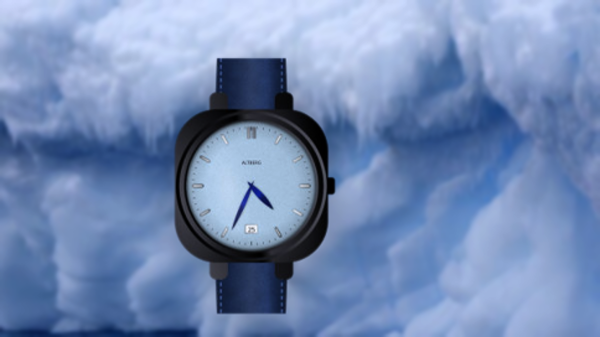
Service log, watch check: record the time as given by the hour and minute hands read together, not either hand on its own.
4:34
